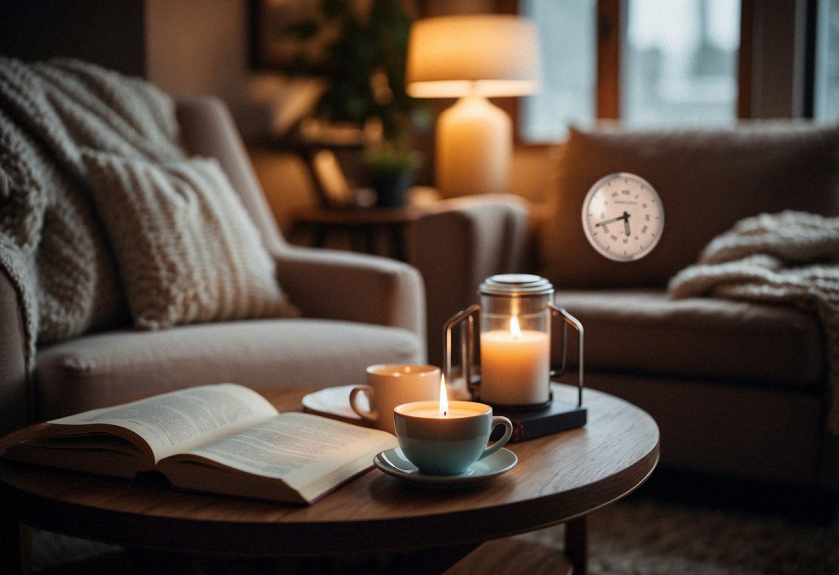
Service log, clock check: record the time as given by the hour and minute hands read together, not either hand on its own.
5:42
